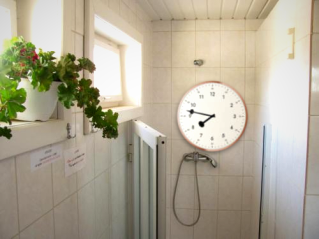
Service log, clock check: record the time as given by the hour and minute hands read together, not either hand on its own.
7:47
